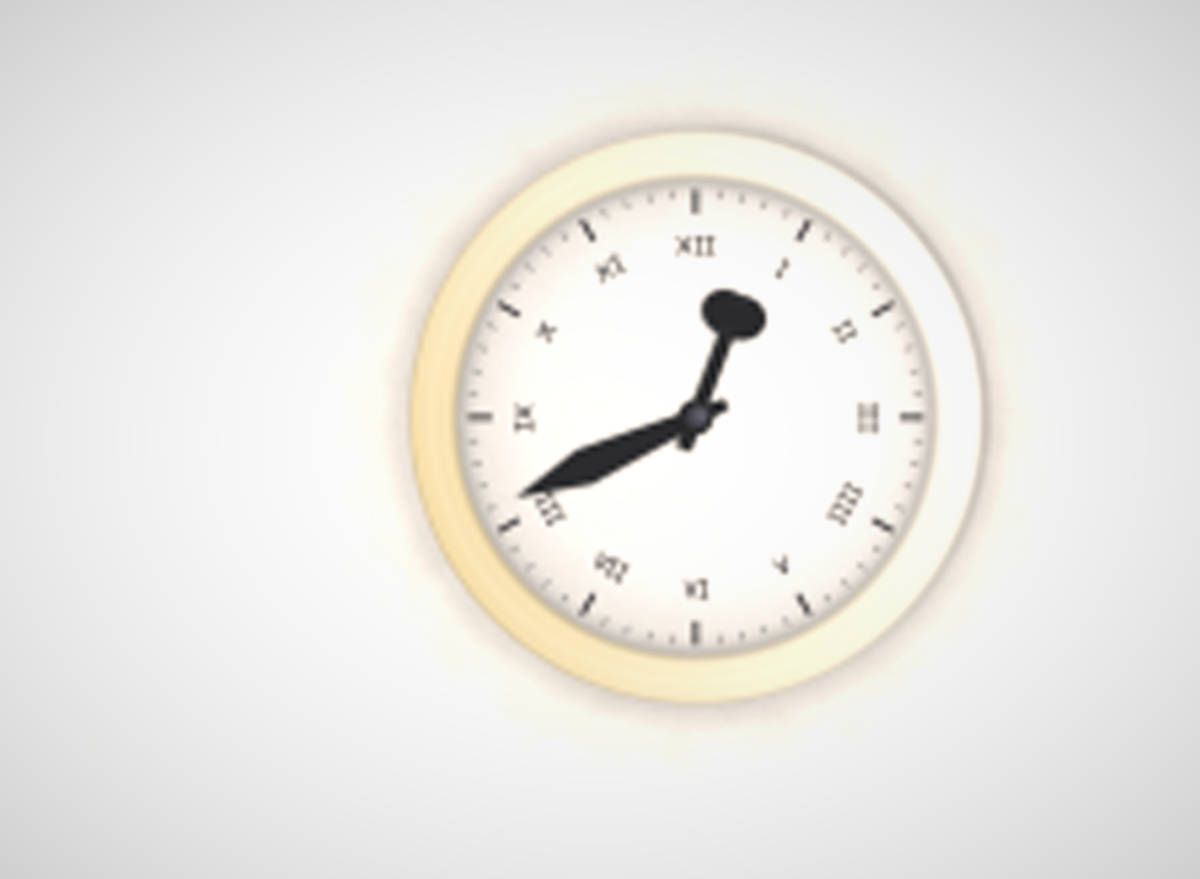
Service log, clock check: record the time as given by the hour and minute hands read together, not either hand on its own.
12:41
